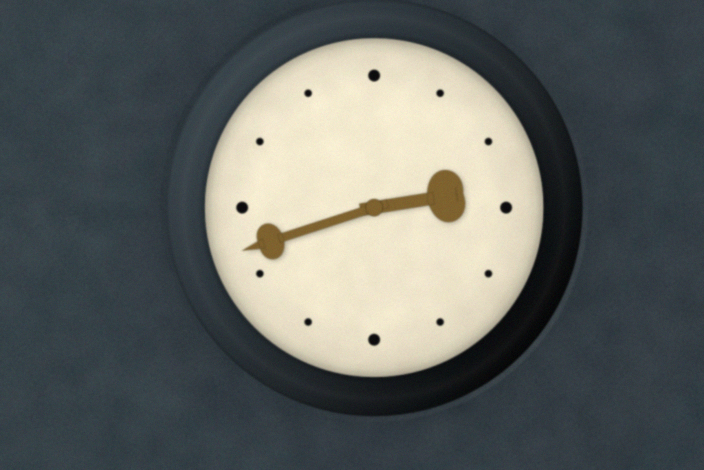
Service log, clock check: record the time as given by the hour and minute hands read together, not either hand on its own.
2:42
